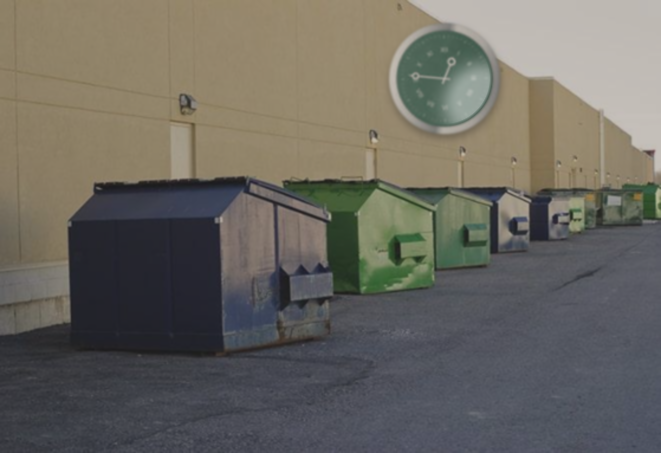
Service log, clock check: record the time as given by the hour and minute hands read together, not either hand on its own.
12:46
